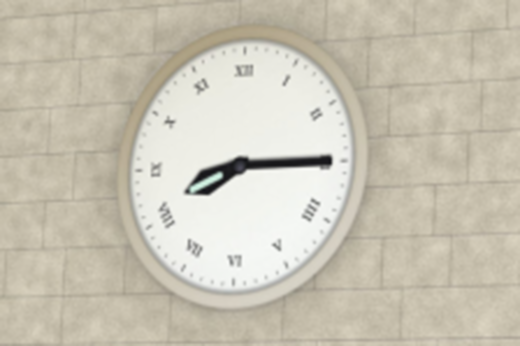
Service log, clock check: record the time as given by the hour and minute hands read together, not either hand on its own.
8:15
